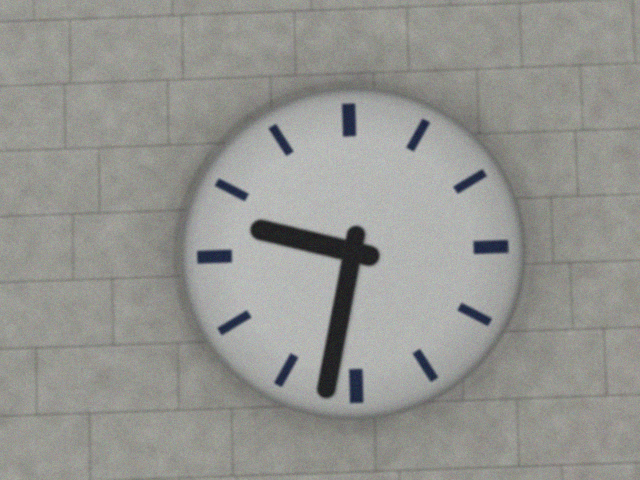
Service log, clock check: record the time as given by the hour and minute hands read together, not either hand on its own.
9:32
